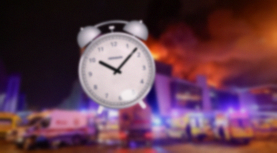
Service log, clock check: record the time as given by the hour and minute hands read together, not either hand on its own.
10:08
